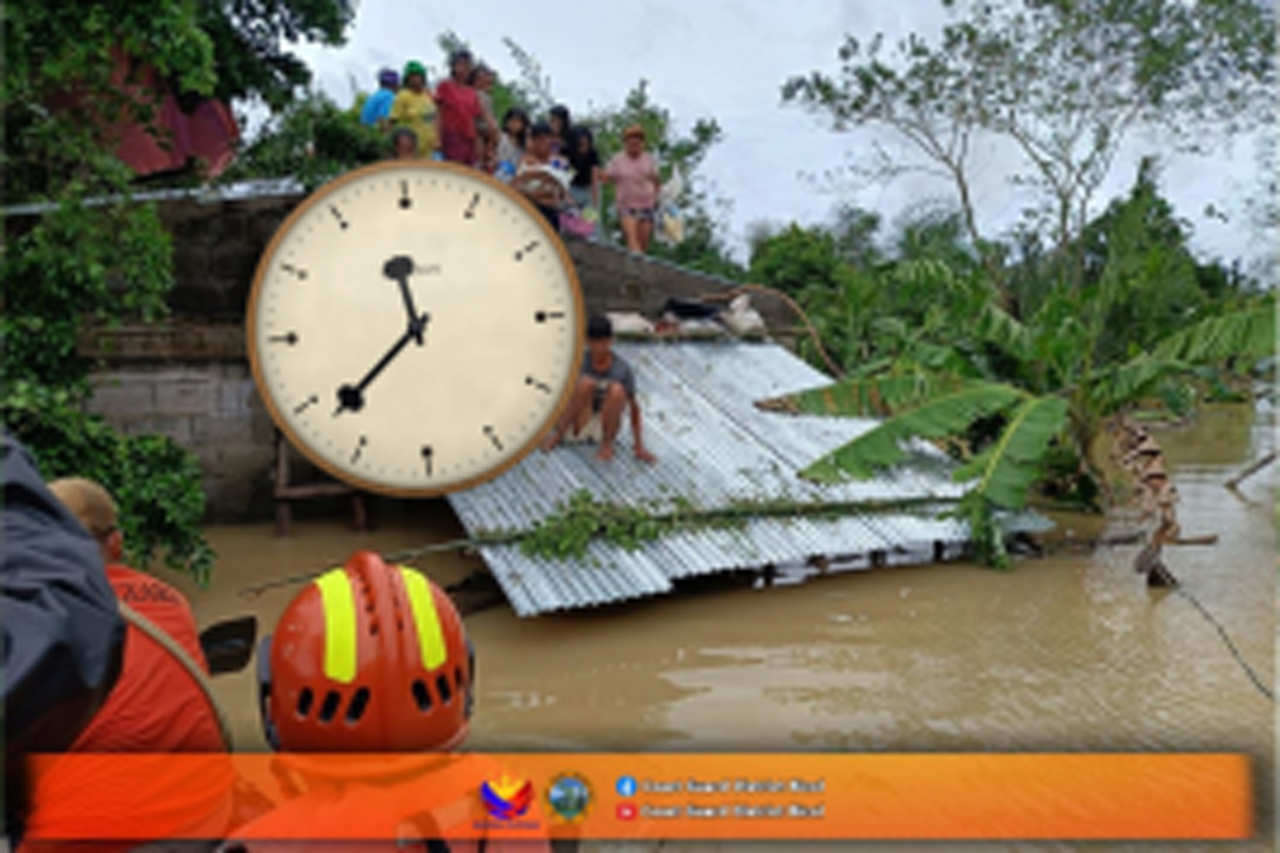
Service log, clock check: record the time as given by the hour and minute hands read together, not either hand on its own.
11:38
